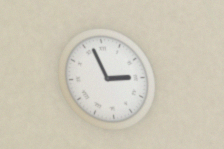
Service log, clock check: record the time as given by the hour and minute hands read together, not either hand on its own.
2:57
